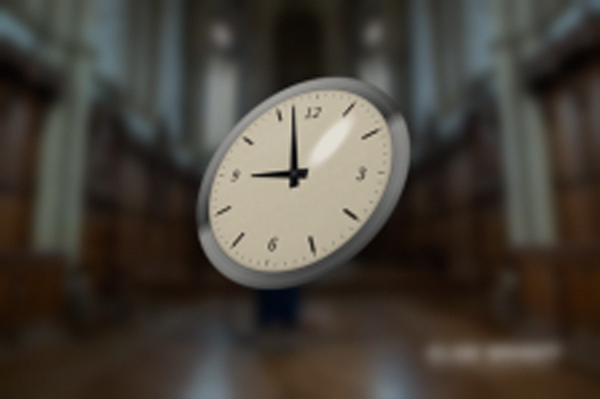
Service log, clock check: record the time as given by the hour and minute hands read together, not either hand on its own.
8:57
